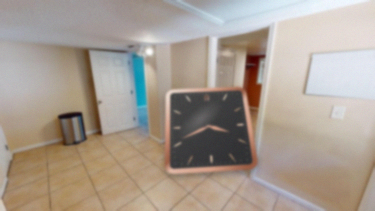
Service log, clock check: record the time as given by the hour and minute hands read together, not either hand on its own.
3:41
